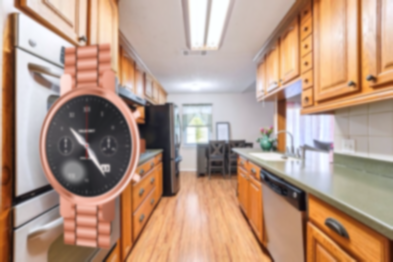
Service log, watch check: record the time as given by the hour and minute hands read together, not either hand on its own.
10:24
